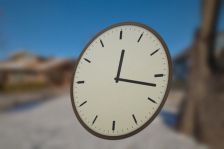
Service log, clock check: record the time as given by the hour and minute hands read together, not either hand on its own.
12:17
